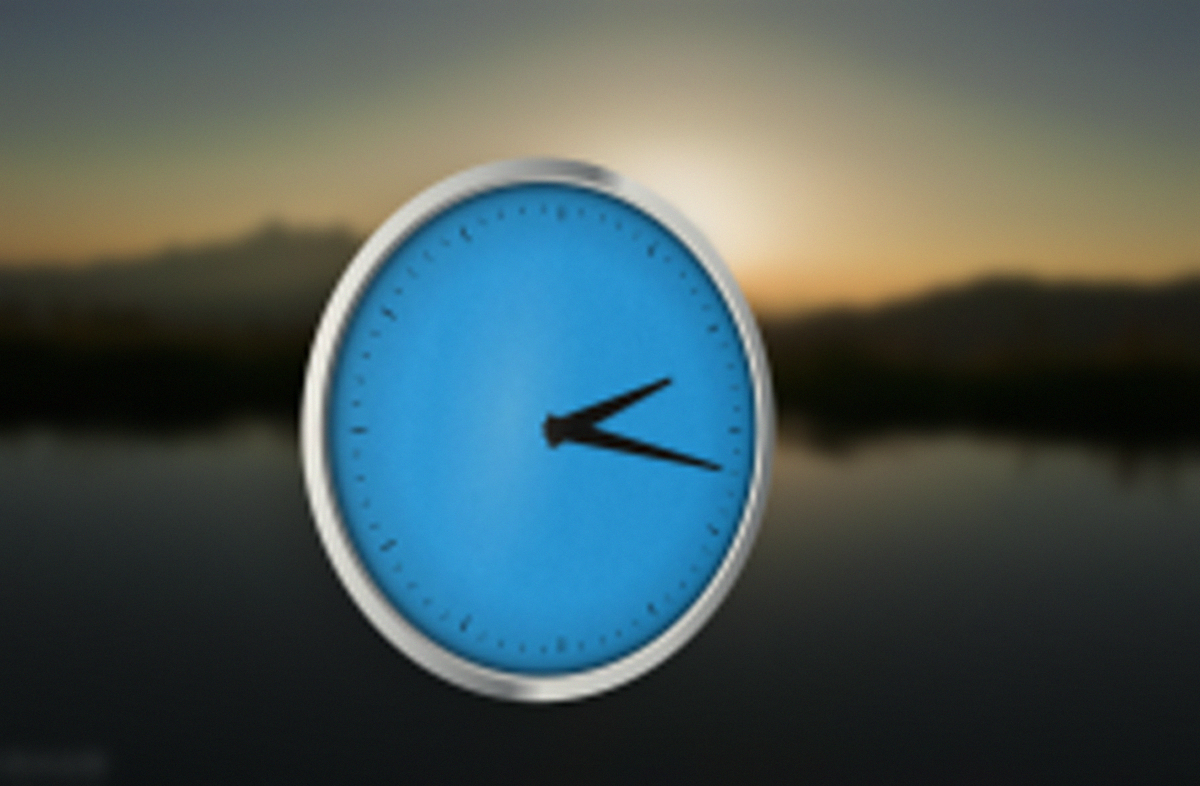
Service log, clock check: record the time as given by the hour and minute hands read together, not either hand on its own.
2:17
